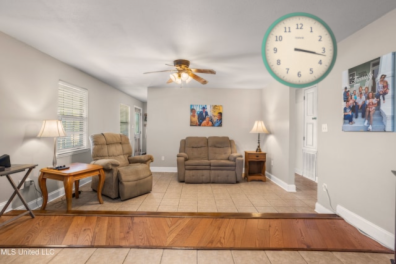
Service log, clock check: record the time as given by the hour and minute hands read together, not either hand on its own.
3:17
